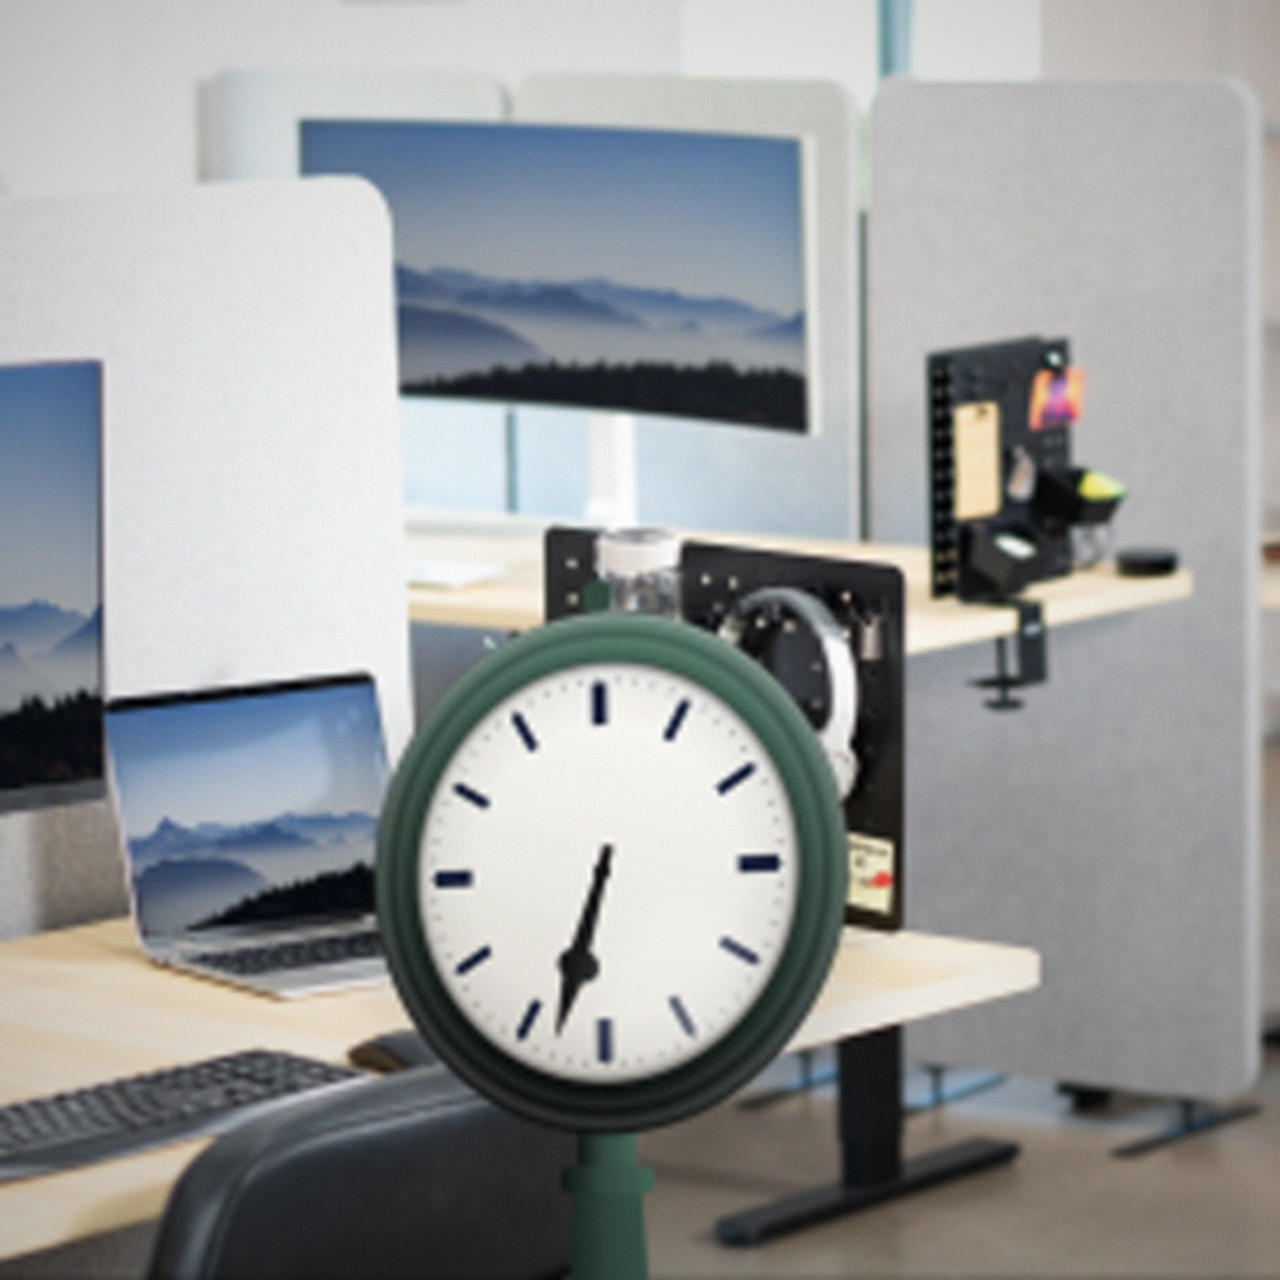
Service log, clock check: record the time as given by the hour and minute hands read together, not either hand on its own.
6:33
